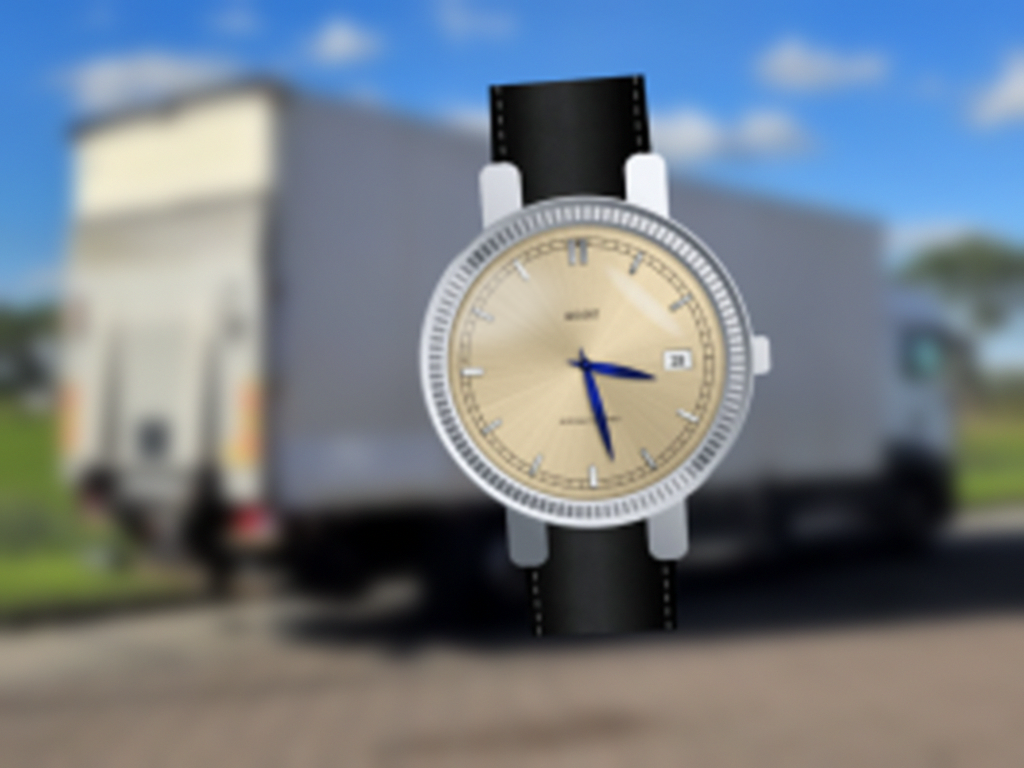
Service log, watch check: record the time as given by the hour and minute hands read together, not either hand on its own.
3:28
